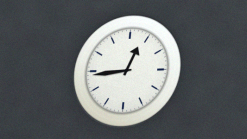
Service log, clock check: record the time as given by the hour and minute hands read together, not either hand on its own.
12:44
